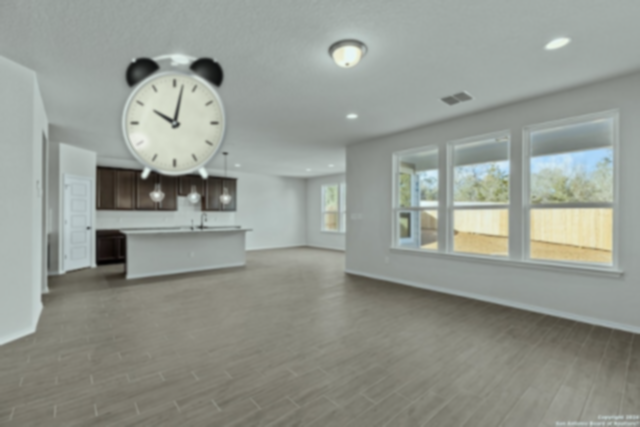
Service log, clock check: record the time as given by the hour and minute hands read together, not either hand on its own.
10:02
